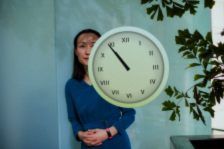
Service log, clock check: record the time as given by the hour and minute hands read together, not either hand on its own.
10:54
